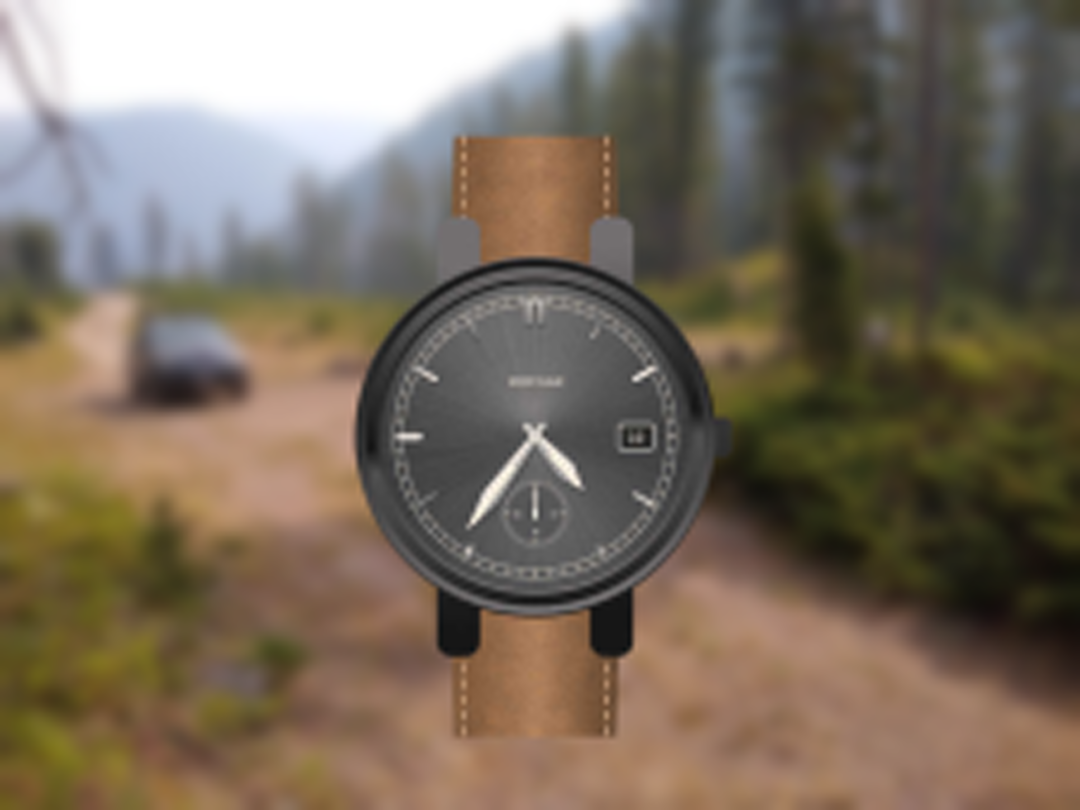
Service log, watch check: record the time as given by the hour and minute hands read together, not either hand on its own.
4:36
